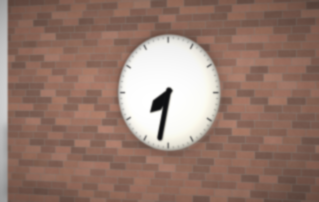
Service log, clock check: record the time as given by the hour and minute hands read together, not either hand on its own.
7:32
